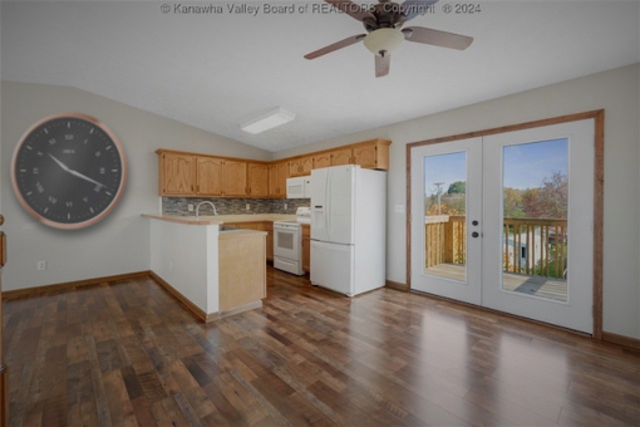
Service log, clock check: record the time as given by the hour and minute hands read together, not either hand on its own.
10:19
